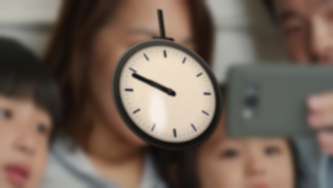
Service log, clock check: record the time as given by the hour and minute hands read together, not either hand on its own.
9:49
